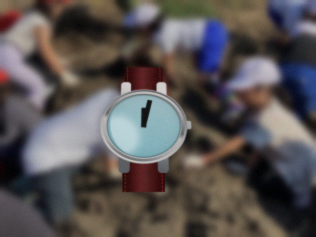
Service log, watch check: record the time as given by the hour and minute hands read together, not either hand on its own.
12:02
